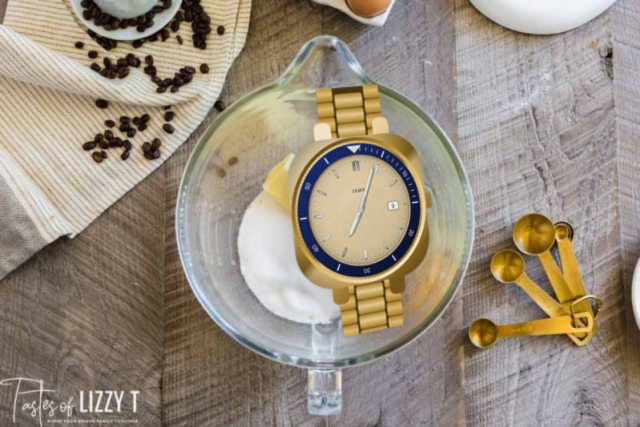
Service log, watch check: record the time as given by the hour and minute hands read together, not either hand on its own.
7:04
